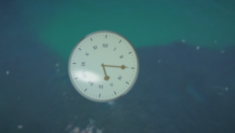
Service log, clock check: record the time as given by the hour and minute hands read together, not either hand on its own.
5:15
